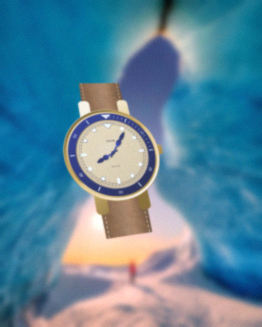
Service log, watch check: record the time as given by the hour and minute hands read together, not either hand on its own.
8:06
